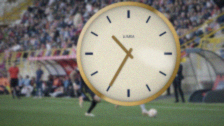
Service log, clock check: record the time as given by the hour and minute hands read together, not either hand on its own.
10:35
